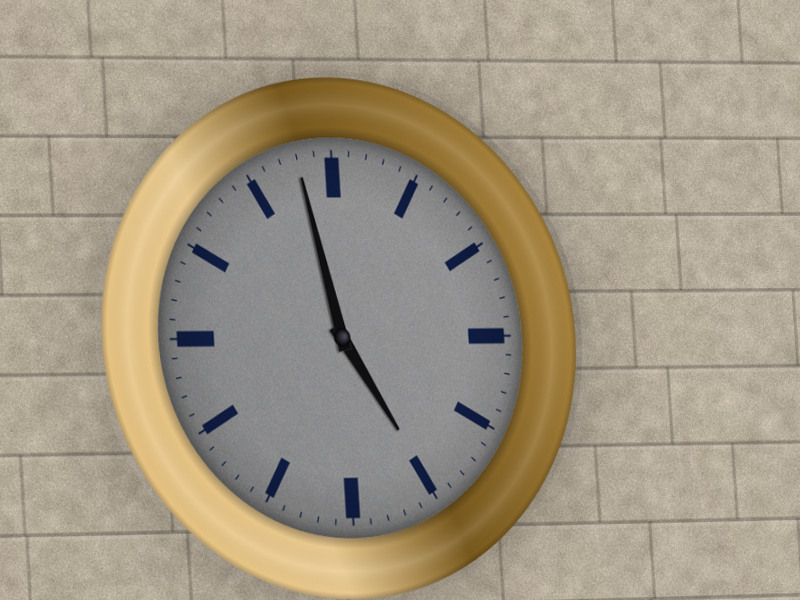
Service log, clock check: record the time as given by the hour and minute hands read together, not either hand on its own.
4:58
